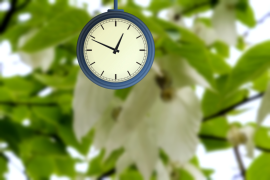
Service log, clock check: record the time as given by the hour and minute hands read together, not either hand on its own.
12:49
